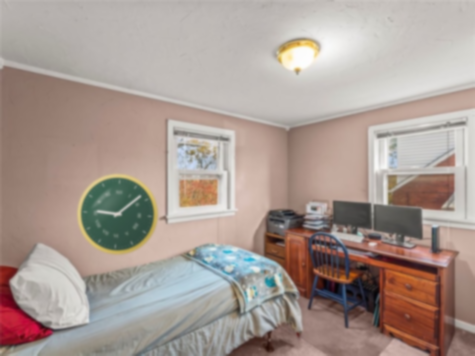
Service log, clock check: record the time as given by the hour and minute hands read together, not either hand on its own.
9:08
